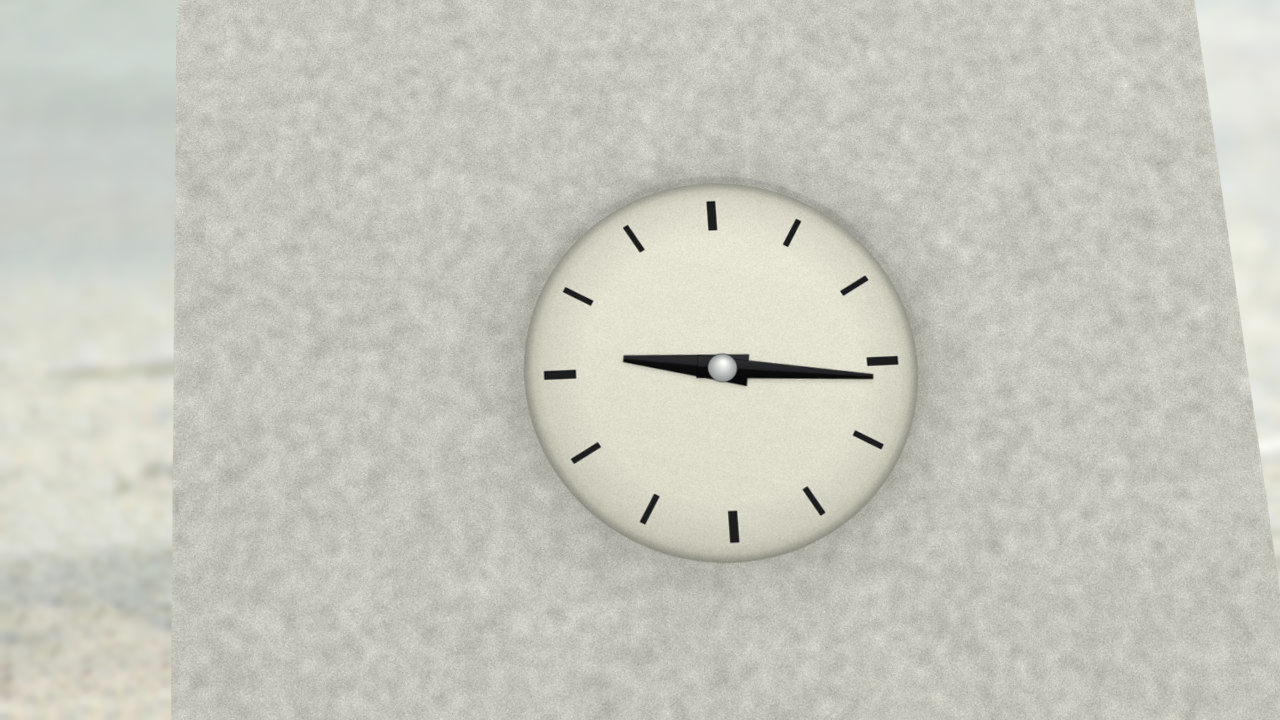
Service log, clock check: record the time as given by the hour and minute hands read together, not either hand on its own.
9:16
